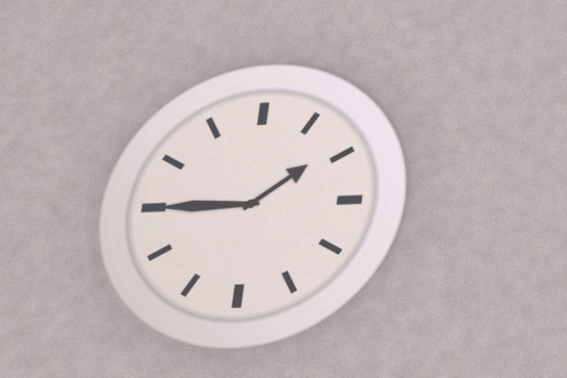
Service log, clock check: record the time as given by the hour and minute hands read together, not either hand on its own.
1:45
